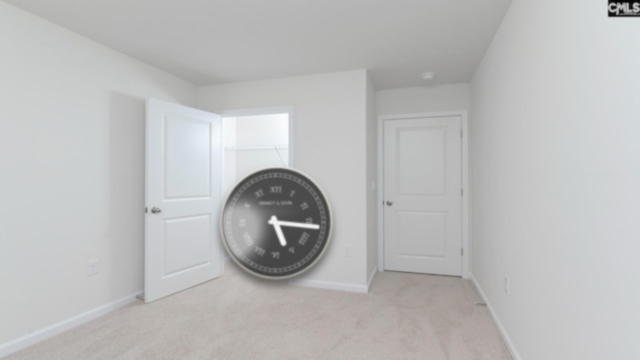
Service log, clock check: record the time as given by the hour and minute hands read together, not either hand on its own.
5:16
